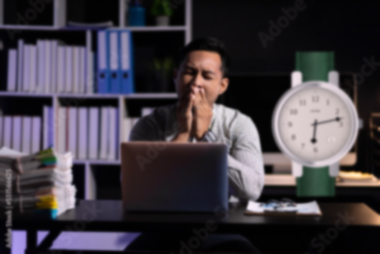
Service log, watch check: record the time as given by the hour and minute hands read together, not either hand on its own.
6:13
